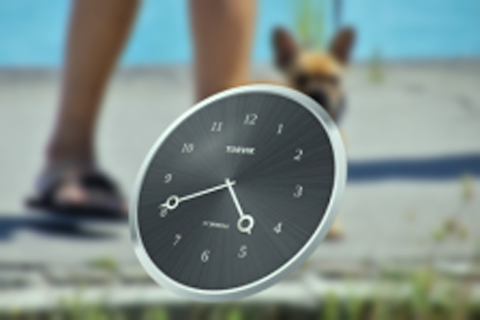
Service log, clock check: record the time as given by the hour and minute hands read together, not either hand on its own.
4:41
